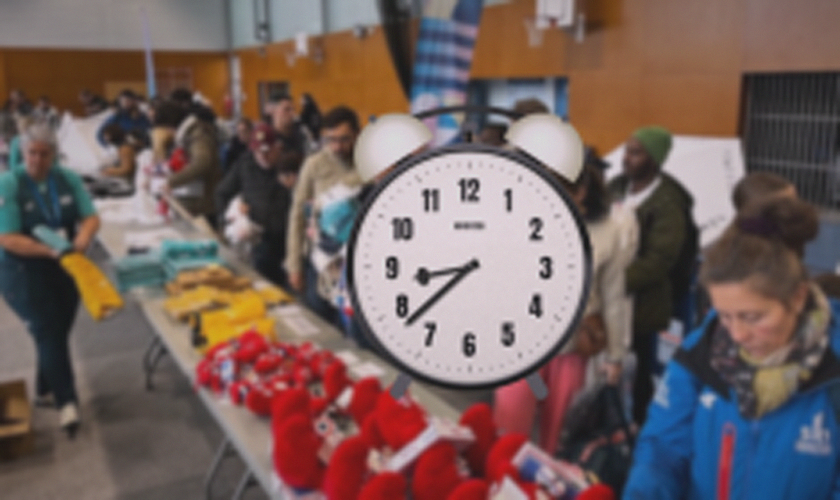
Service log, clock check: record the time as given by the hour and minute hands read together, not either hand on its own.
8:38
